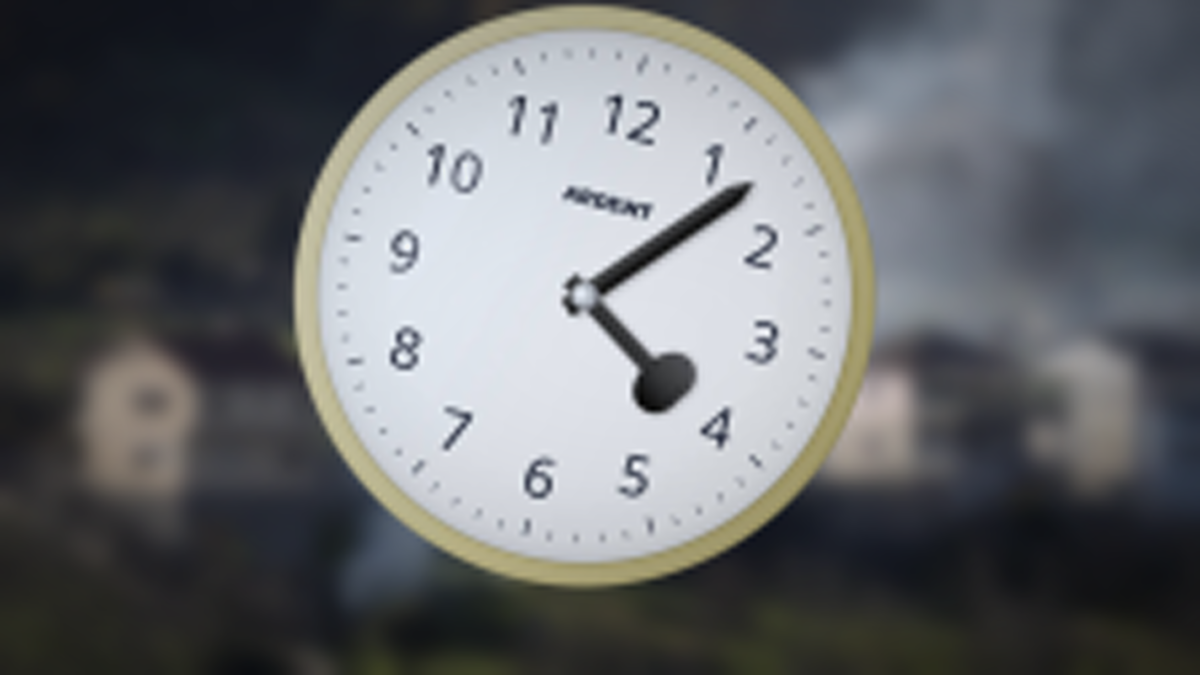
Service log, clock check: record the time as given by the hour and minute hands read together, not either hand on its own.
4:07
